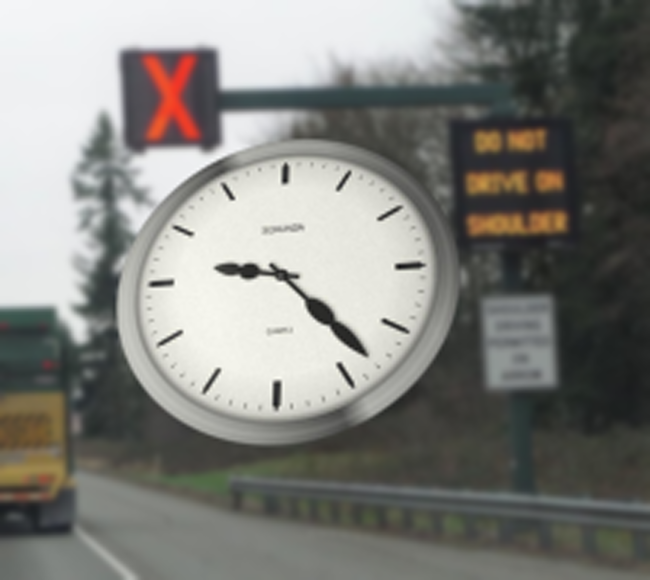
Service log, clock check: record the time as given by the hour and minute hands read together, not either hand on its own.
9:23
